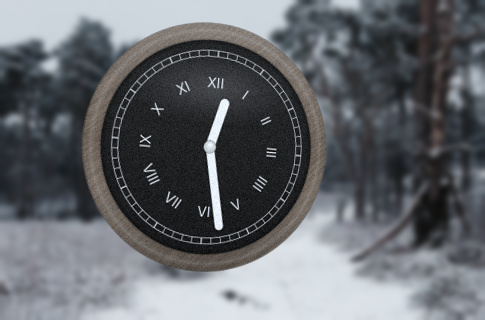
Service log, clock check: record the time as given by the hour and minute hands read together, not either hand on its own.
12:28
